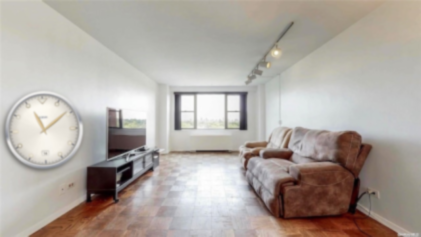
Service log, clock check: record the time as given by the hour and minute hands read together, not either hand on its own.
11:09
